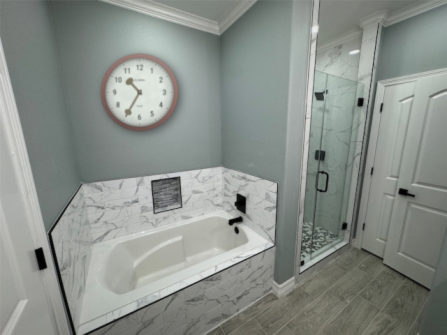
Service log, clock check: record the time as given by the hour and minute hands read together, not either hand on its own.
10:35
